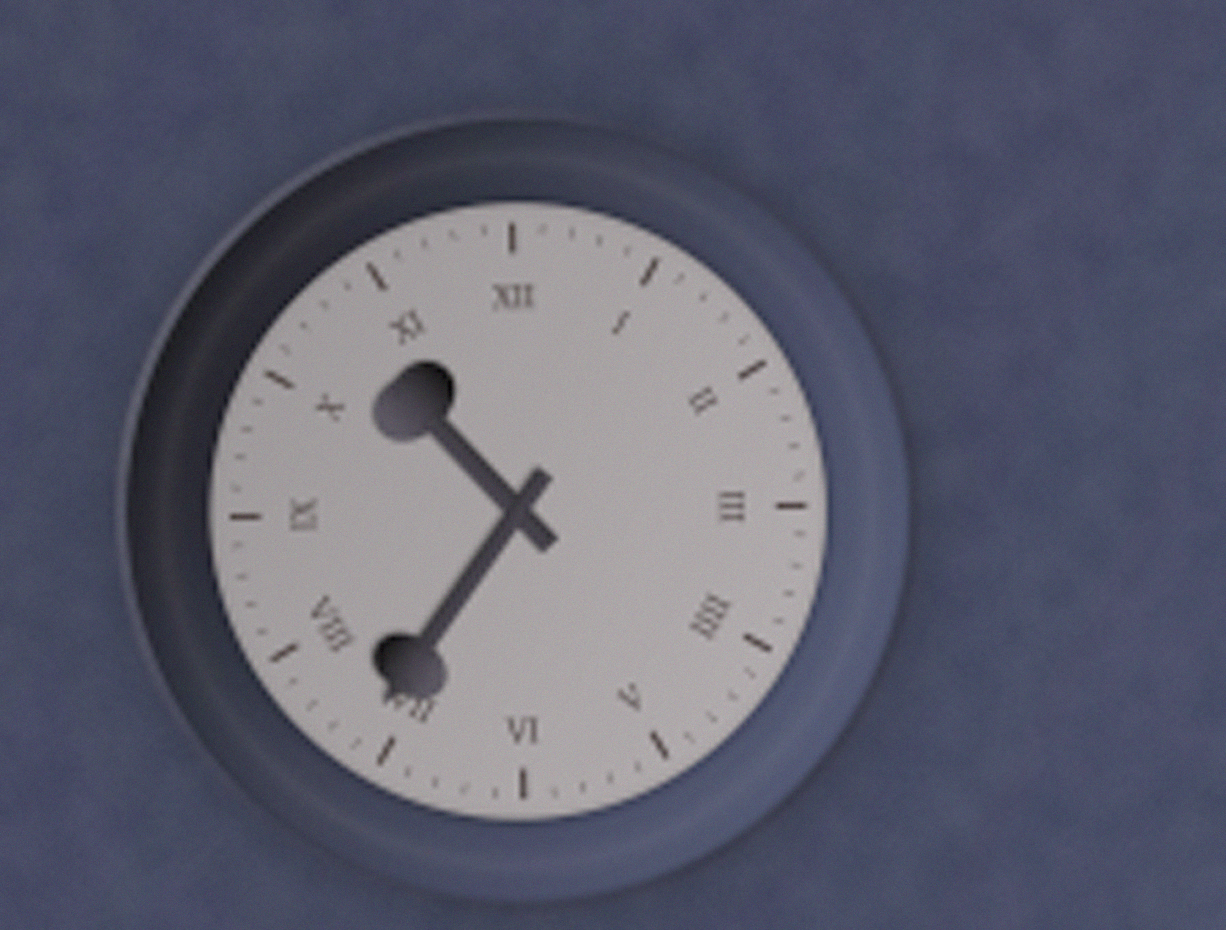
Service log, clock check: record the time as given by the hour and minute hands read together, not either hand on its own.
10:36
